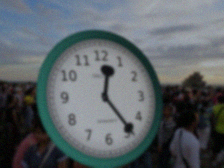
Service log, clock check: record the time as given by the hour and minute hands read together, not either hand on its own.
12:24
